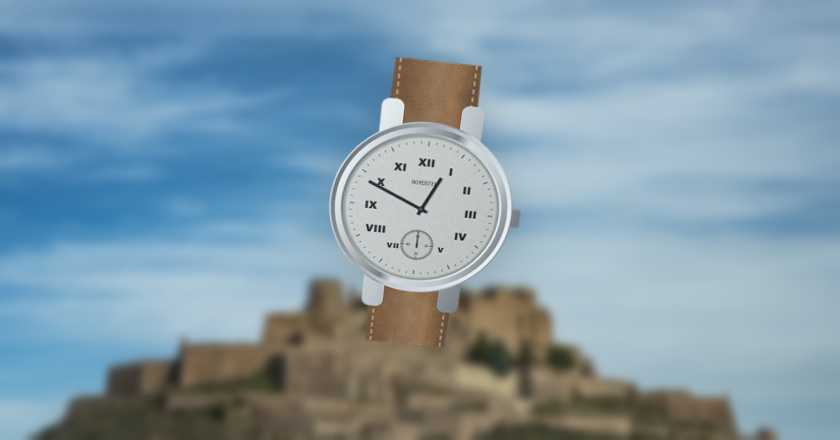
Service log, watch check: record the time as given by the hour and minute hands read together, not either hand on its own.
12:49
